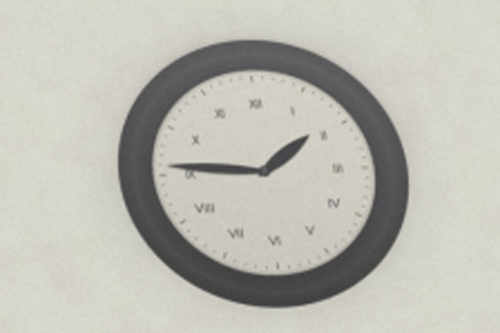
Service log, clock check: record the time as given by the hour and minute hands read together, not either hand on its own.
1:46
